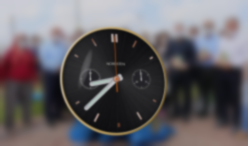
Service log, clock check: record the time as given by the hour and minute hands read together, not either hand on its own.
8:38
